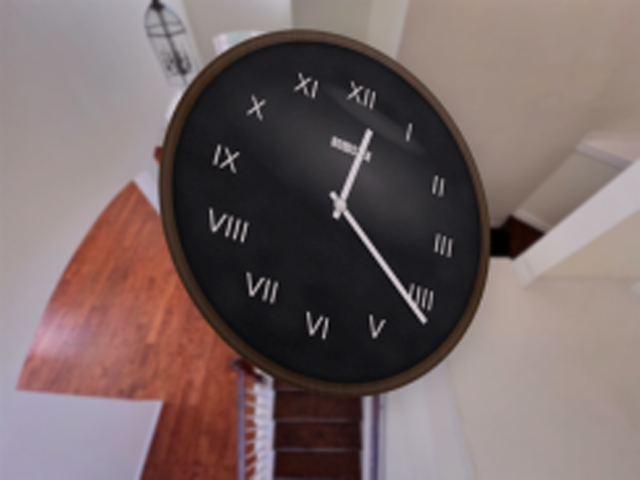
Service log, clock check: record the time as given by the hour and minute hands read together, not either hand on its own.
12:21
